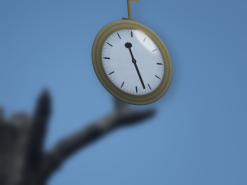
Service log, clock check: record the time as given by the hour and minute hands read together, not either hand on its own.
11:27
